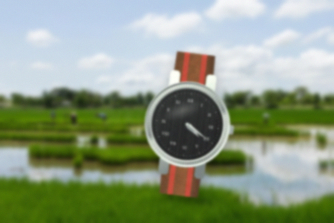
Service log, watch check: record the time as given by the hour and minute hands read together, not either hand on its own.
4:20
